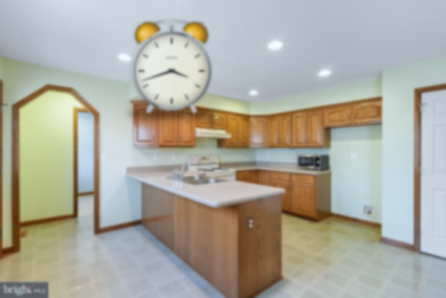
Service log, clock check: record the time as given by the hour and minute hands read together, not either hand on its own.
3:42
